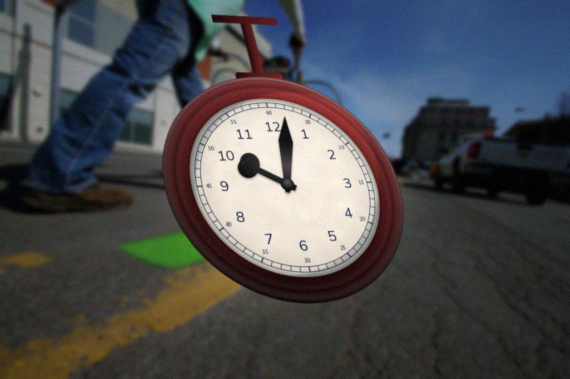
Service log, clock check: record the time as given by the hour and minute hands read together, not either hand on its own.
10:02
